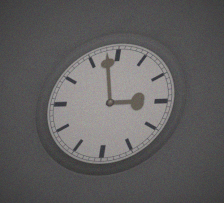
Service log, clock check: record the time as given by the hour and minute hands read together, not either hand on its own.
2:58
